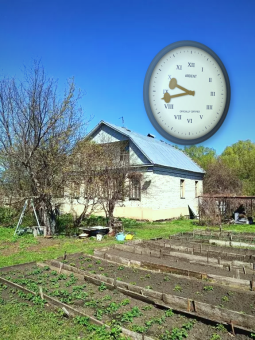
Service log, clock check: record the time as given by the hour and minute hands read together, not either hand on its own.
9:43
